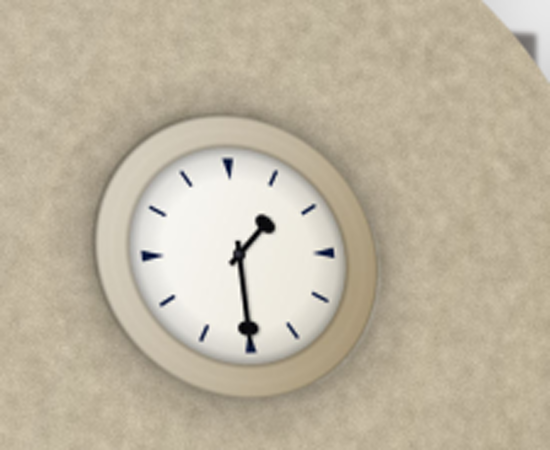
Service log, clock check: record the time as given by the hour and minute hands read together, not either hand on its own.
1:30
